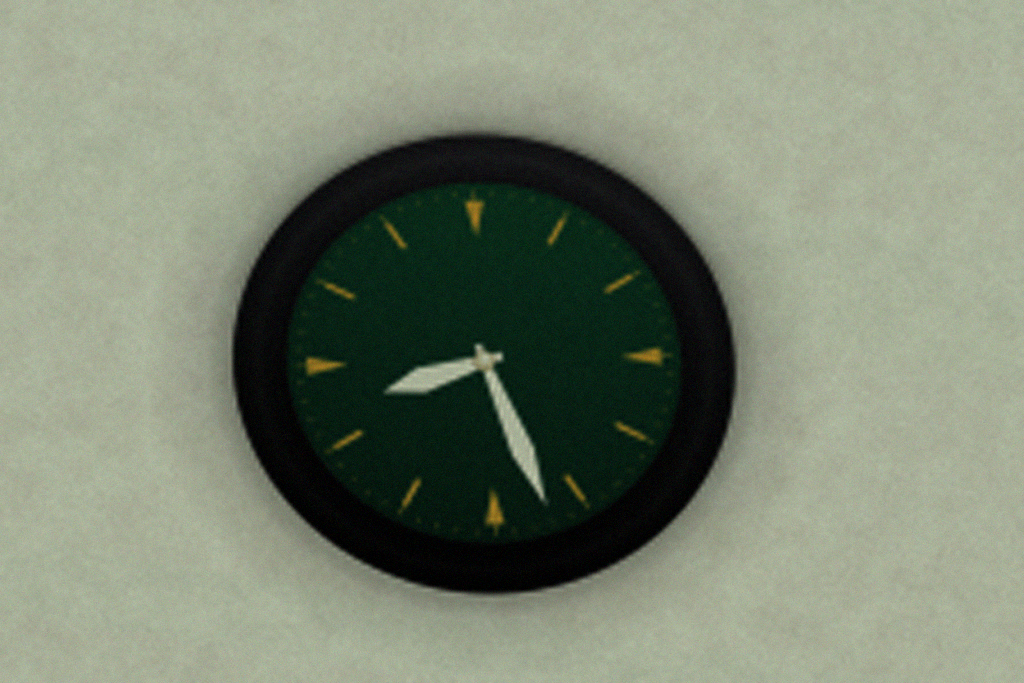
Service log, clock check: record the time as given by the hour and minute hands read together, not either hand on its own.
8:27
